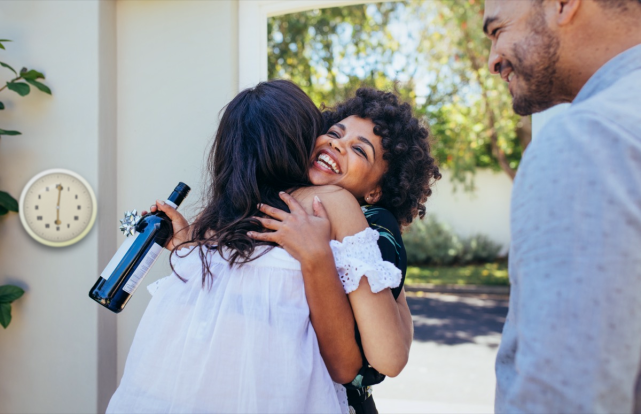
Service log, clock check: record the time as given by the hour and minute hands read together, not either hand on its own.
6:01
